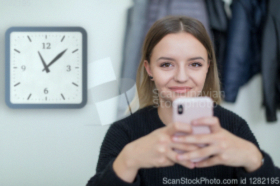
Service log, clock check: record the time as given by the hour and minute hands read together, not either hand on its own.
11:08
